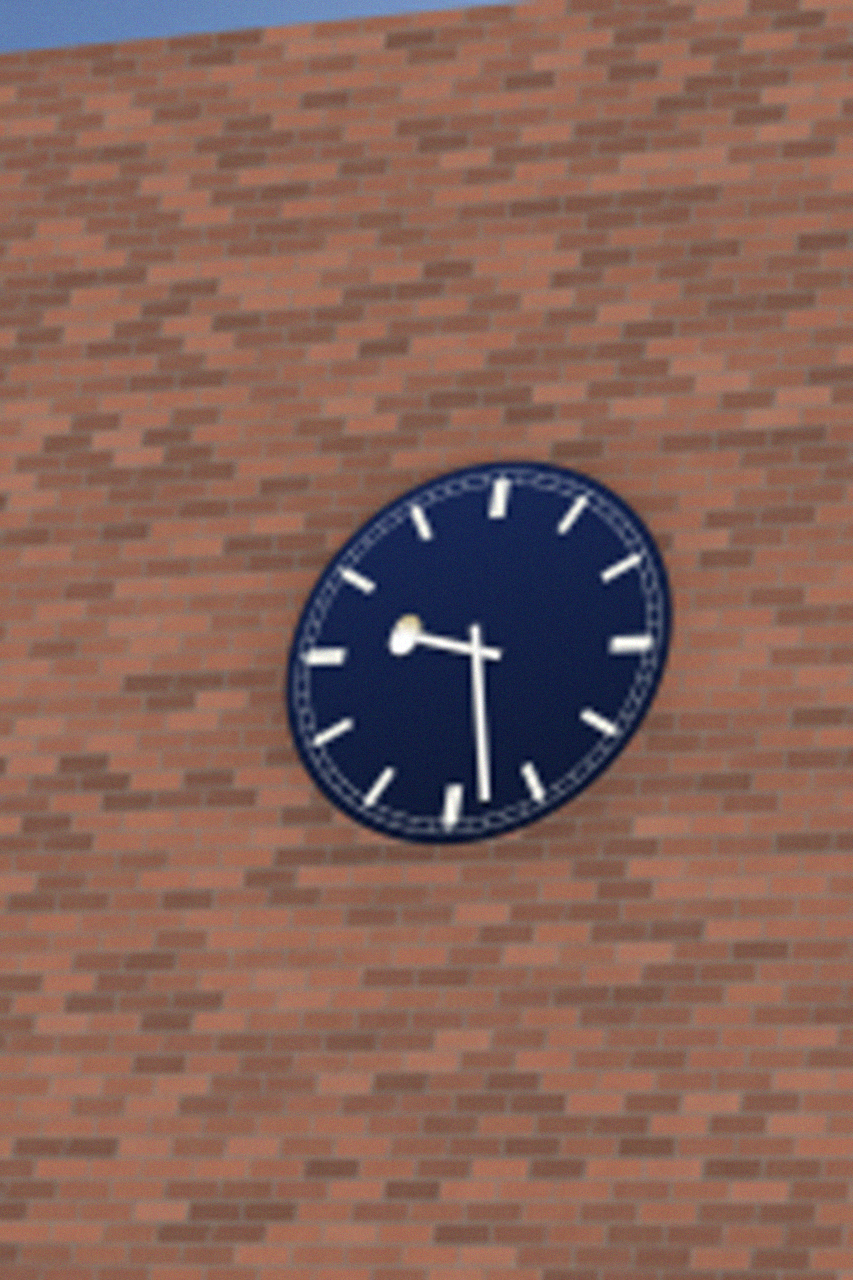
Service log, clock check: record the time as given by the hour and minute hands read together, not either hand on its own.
9:28
